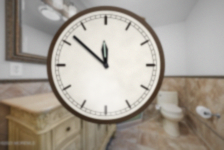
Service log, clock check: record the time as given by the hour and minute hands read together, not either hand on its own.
11:52
